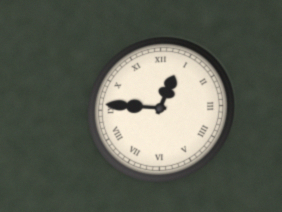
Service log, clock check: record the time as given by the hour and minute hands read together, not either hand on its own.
12:46
